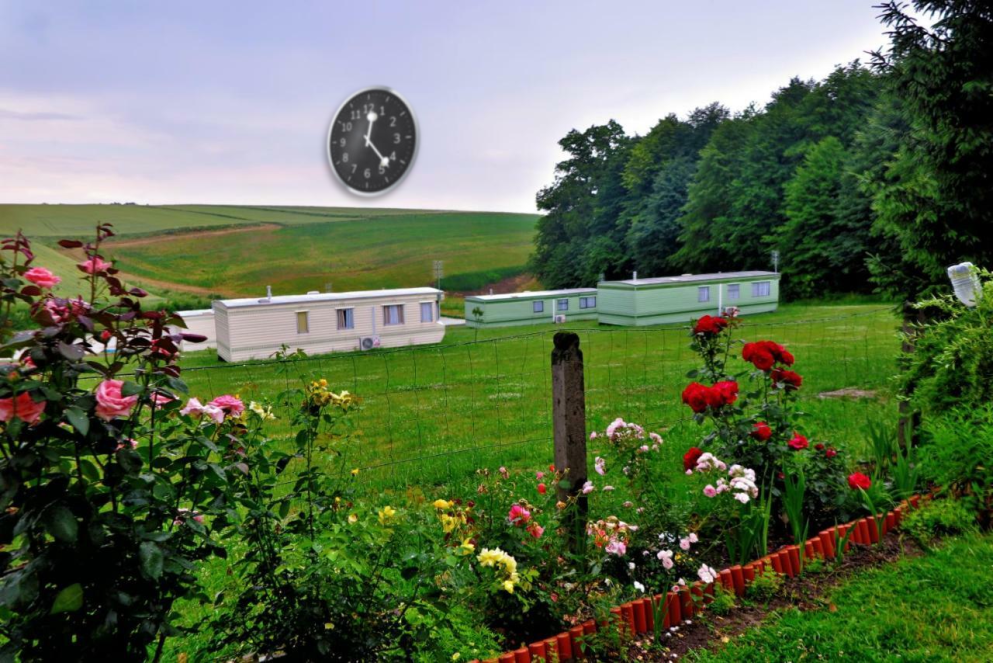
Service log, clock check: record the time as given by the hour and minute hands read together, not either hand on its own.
12:23
